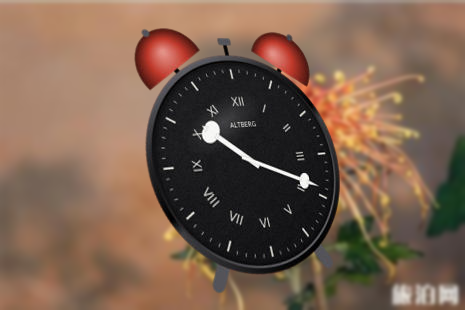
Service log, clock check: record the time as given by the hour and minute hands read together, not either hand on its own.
10:19
